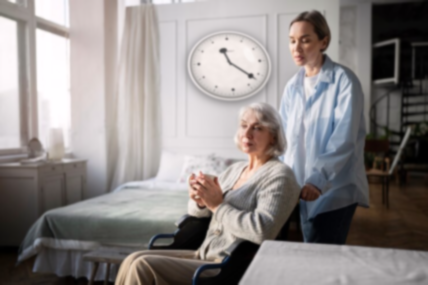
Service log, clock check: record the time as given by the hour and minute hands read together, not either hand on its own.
11:22
